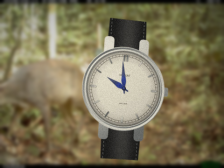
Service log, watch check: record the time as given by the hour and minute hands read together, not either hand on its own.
9:59
